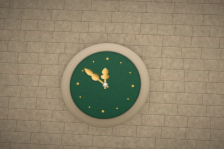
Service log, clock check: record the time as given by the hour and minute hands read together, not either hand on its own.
11:51
